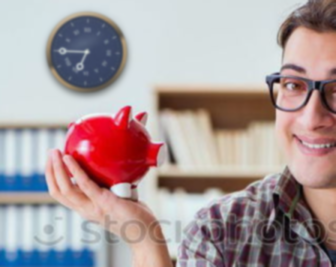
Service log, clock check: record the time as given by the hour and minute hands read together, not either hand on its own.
6:45
